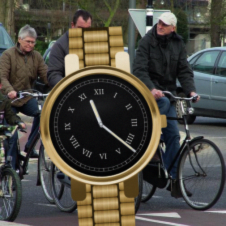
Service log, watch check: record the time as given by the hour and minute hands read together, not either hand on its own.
11:22
